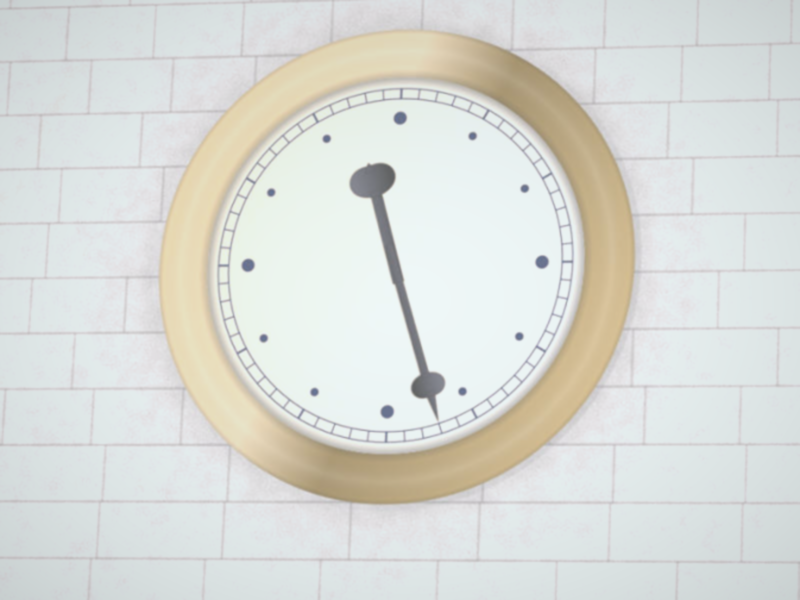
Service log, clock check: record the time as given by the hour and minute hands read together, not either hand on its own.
11:27
